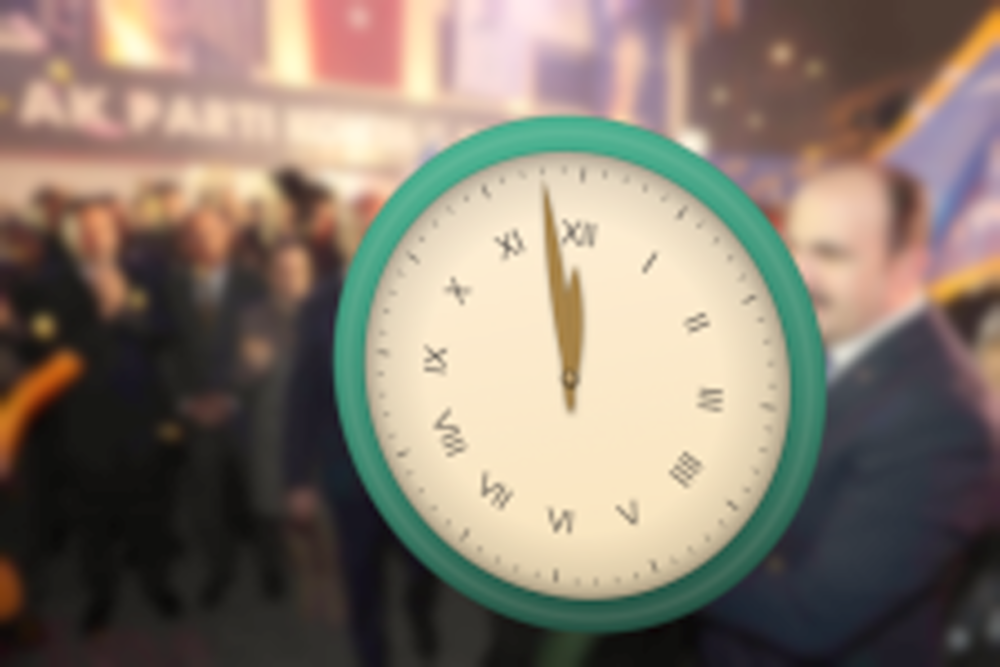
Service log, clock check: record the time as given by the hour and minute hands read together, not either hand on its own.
11:58
